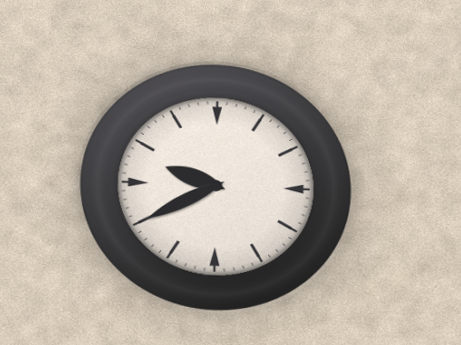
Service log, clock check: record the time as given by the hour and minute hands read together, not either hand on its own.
9:40
